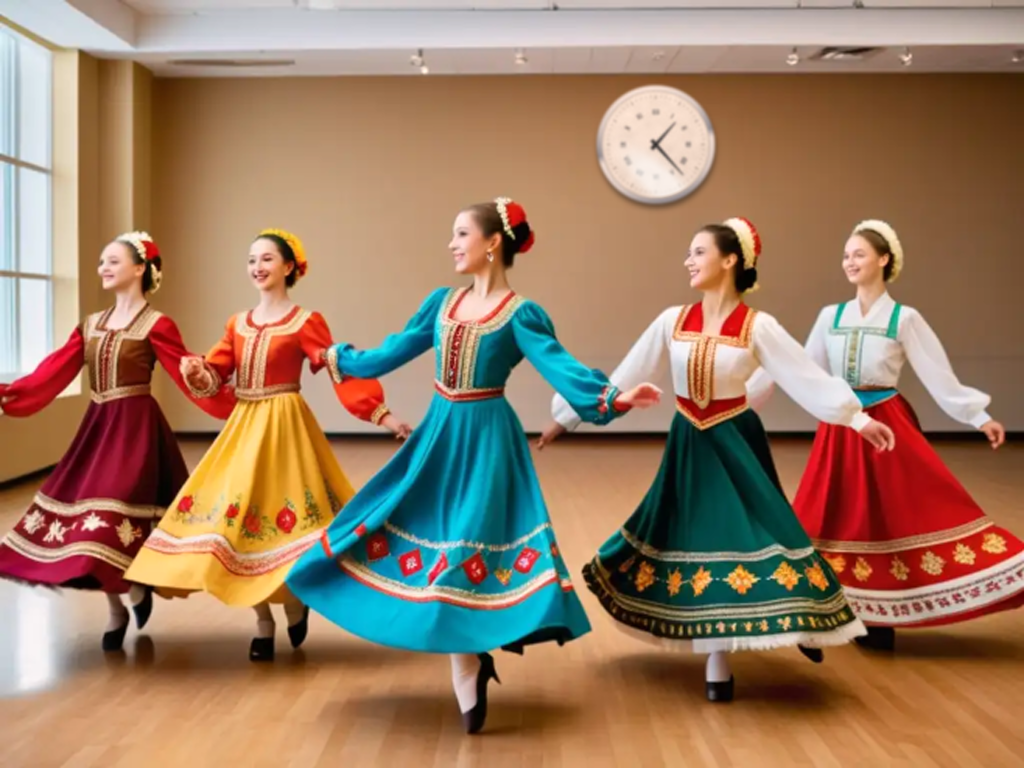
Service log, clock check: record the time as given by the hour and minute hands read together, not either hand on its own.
1:23
